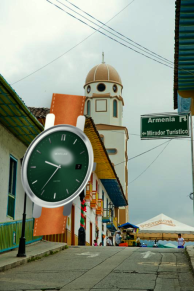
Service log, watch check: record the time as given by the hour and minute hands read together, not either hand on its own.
9:36
